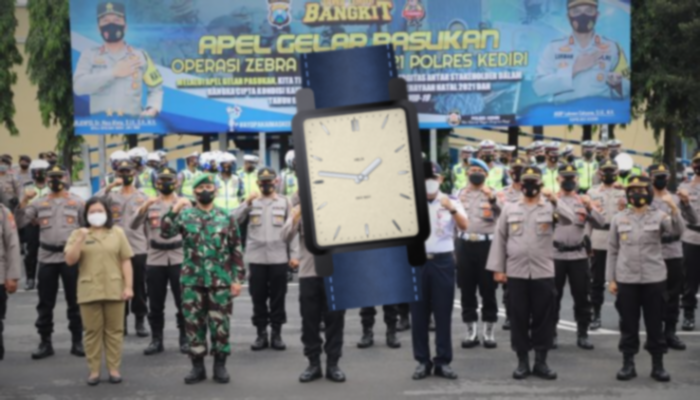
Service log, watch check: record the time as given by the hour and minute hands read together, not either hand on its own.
1:47
